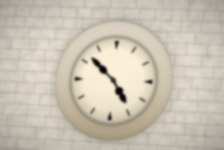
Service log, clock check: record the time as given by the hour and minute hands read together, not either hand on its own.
4:52
